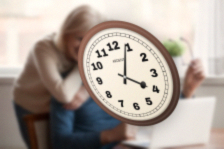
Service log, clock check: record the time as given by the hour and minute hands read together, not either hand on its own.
4:04
